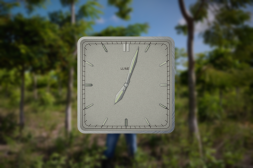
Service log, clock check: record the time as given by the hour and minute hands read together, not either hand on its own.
7:03
